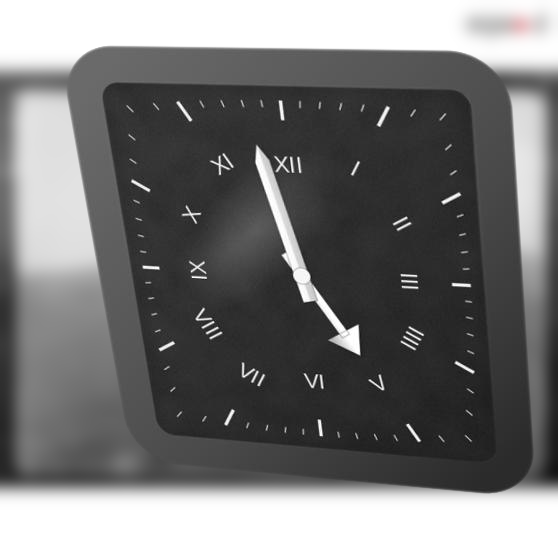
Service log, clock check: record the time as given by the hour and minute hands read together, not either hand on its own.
4:58
